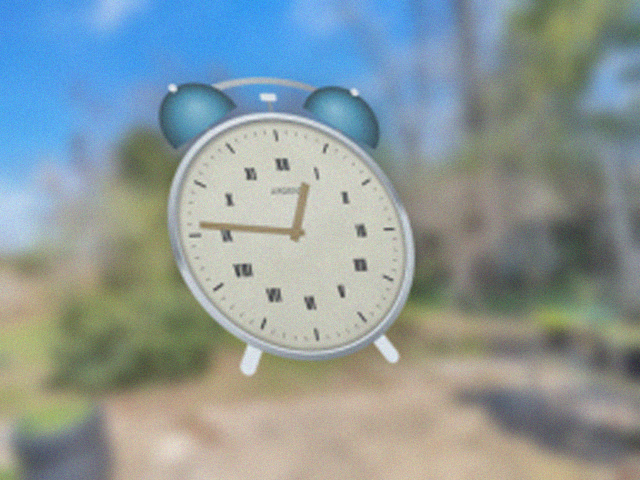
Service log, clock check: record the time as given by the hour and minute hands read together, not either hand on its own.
12:46
